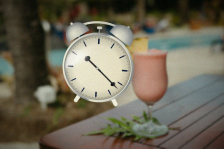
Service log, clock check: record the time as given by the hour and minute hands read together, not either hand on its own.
10:22
